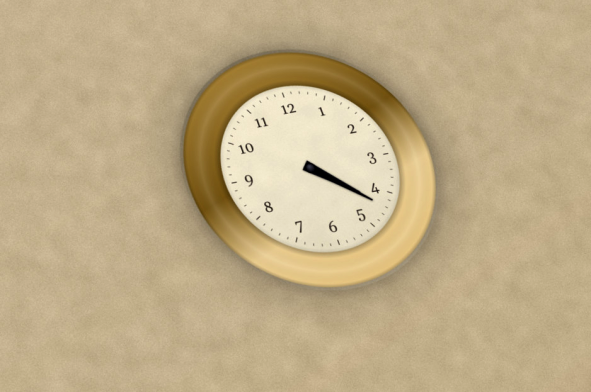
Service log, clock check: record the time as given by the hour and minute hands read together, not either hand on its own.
4:22
